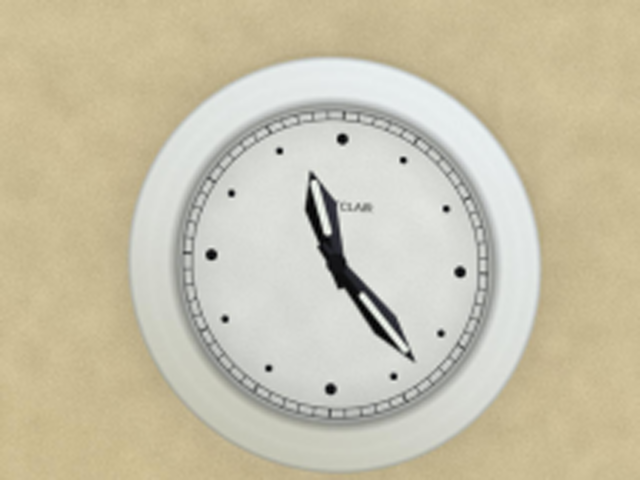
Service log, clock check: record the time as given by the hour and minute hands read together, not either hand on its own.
11:23
